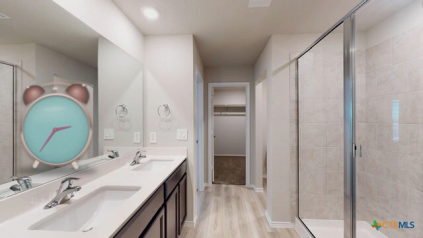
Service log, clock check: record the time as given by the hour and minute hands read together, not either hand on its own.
2:36
